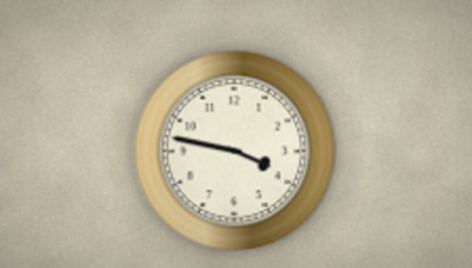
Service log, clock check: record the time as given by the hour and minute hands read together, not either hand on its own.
3:47
